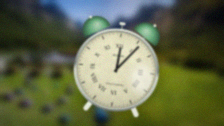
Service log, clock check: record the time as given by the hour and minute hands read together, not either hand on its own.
12:06
